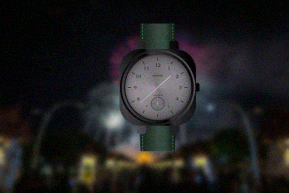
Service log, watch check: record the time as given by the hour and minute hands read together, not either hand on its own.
1:38
